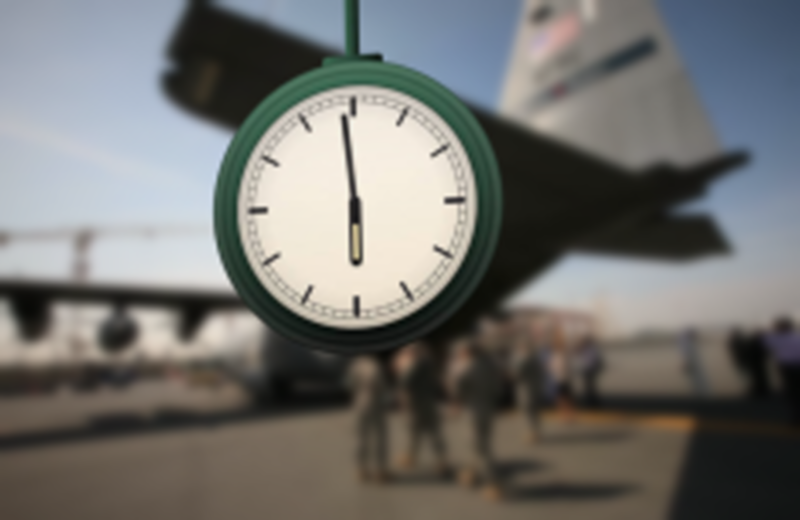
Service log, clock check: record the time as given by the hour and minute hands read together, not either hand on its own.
5:59
